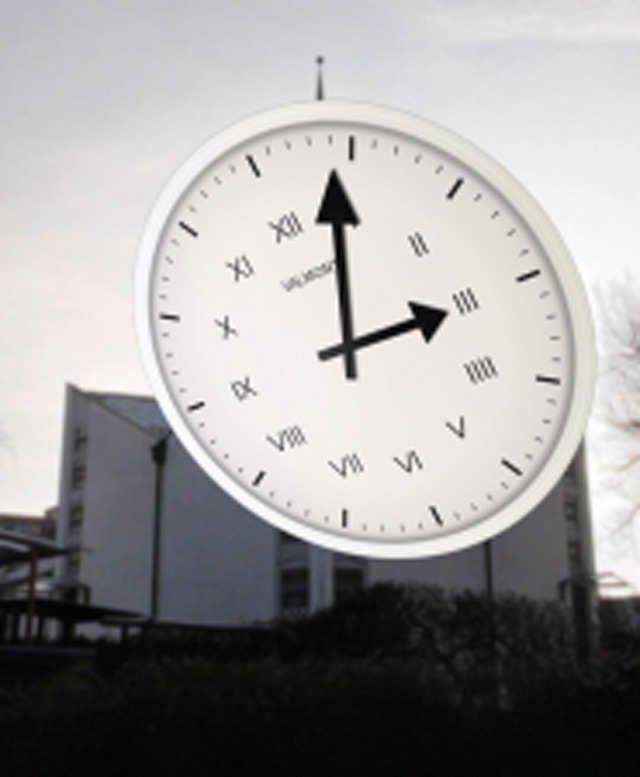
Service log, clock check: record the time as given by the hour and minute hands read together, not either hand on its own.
3:04
